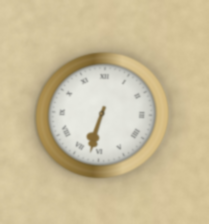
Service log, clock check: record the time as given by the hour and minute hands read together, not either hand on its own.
6:32
